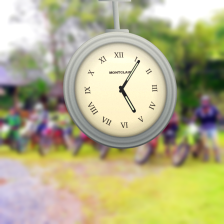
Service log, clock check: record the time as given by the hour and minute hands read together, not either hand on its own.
5:06
